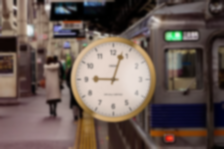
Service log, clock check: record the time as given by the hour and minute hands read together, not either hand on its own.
9:03
